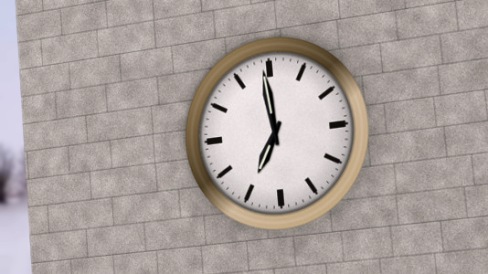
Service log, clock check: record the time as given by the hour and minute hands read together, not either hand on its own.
6:59
